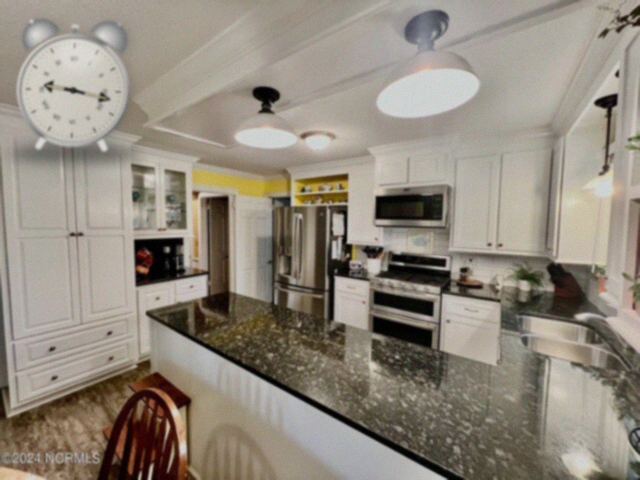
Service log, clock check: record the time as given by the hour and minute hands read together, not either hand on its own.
9:17
